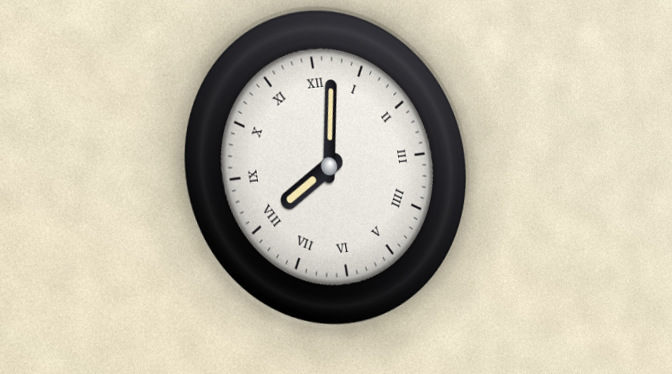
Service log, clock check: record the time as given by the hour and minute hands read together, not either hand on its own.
8:02
